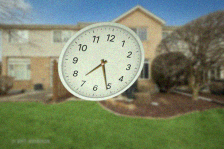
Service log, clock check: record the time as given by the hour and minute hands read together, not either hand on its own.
7:26
